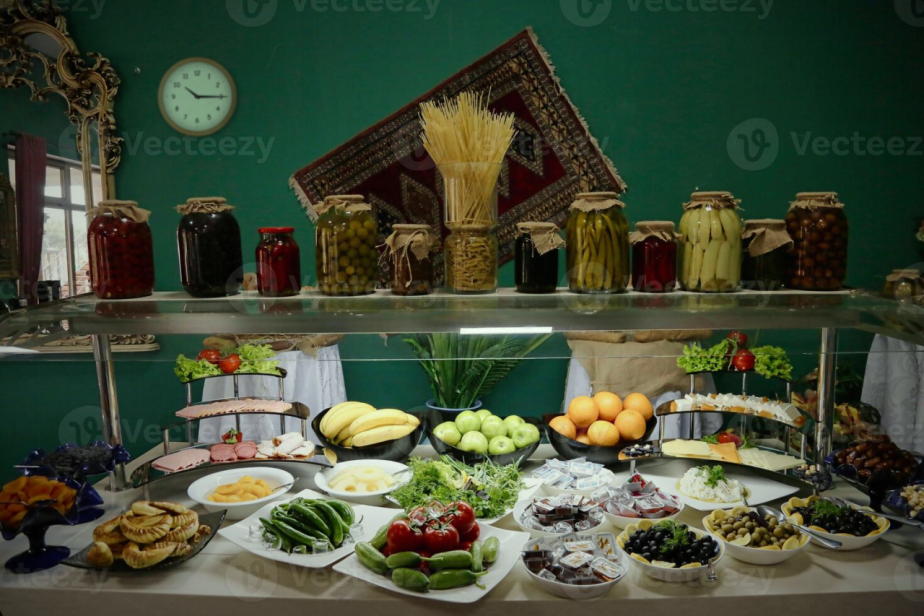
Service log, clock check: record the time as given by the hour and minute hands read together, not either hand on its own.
10:15
